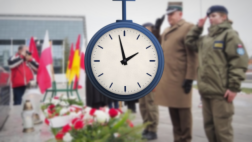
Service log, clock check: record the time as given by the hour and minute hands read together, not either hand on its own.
1:58
